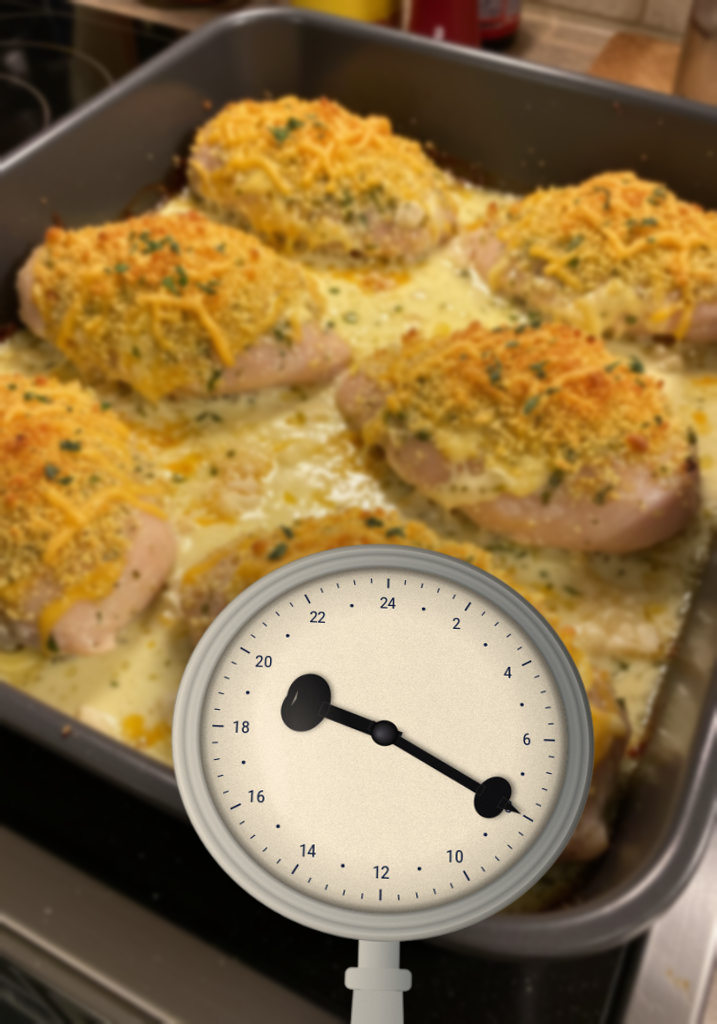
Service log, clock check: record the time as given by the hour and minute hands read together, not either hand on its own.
19:20
